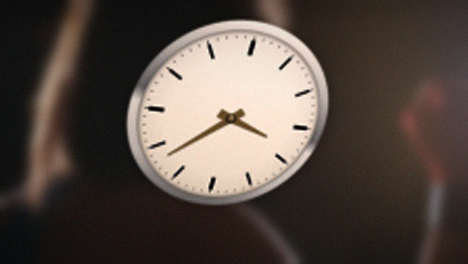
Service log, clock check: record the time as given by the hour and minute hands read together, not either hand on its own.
3:38
